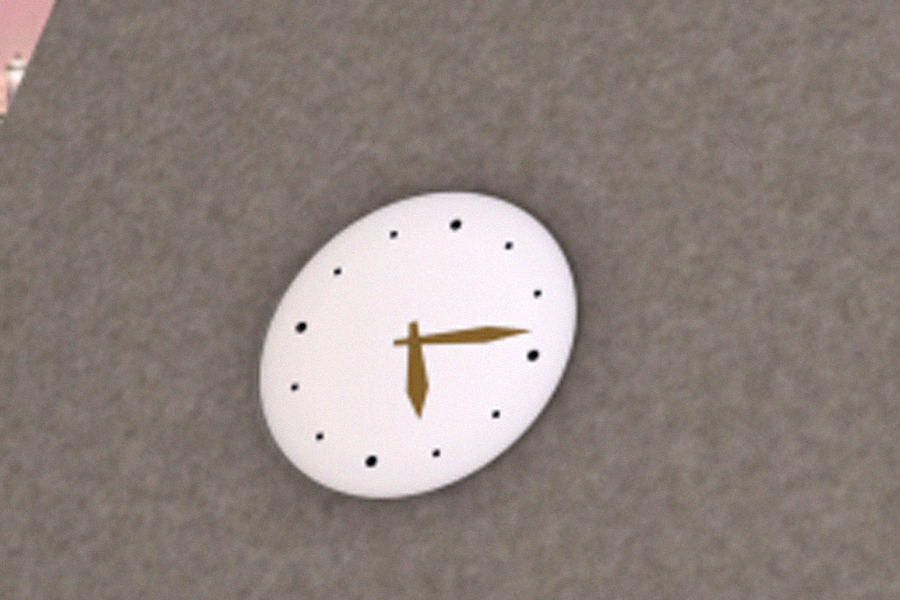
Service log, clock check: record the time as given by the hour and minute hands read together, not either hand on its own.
5:13
